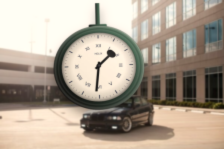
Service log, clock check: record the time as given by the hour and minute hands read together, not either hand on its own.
1:31
